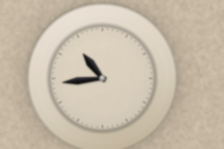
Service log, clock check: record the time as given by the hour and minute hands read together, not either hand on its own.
10:44
